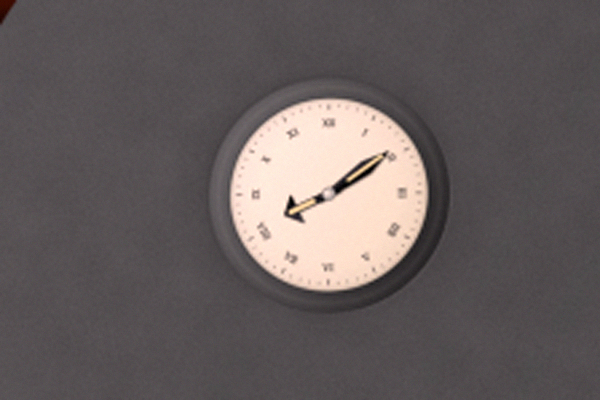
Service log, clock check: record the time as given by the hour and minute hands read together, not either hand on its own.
8:09
